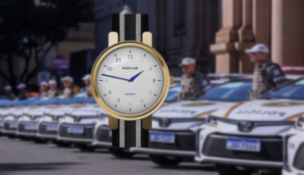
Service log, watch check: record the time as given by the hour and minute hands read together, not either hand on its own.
1:47
